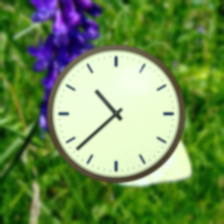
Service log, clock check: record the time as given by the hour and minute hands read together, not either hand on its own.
10:38
